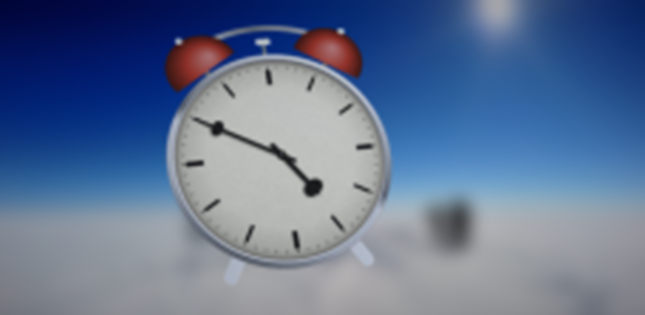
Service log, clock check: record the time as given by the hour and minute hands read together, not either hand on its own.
4:50
